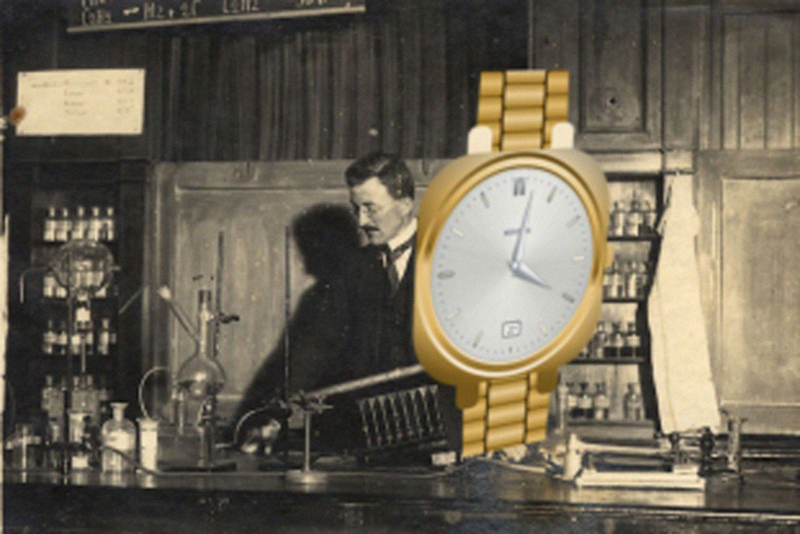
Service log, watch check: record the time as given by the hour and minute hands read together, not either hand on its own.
4:02
